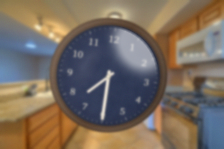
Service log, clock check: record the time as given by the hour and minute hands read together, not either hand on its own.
7:30
